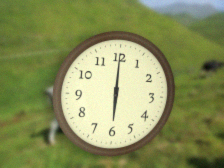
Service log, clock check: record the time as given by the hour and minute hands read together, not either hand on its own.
6:00
